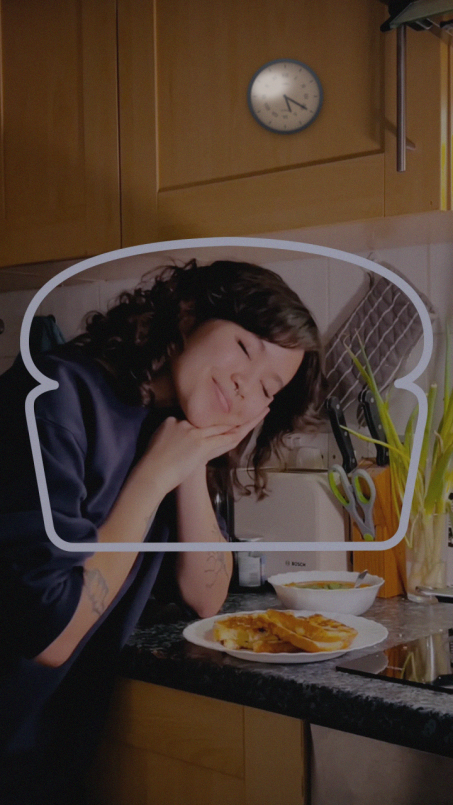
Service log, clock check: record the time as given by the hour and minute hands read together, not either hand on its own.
5:20
